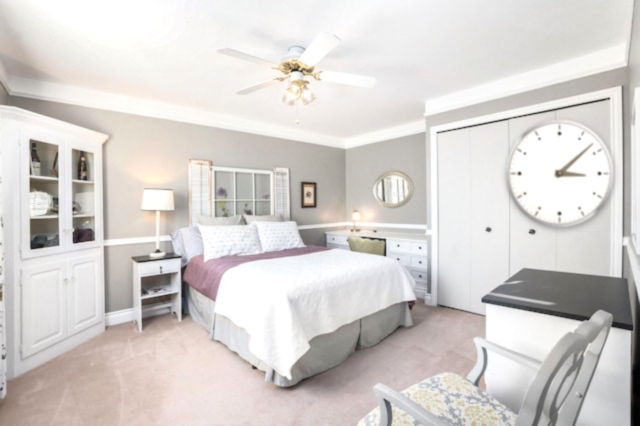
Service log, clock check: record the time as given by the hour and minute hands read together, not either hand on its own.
3:08
